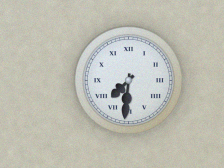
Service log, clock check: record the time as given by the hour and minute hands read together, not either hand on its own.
7:31
